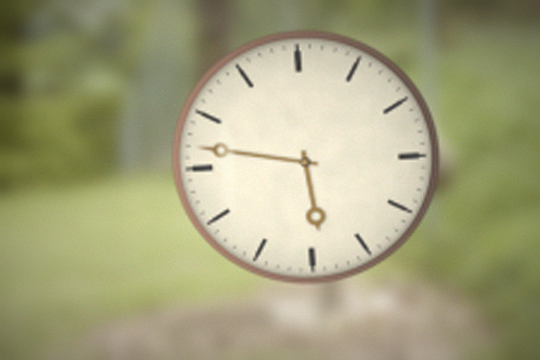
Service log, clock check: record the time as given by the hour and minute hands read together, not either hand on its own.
5:47
